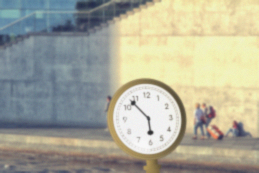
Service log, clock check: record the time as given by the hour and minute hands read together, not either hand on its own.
5:53
